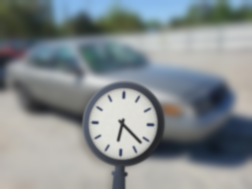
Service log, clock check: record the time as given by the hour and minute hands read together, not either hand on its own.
6:22
